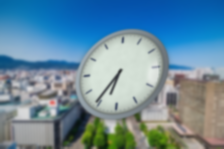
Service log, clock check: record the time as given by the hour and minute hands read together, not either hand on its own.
6:36
